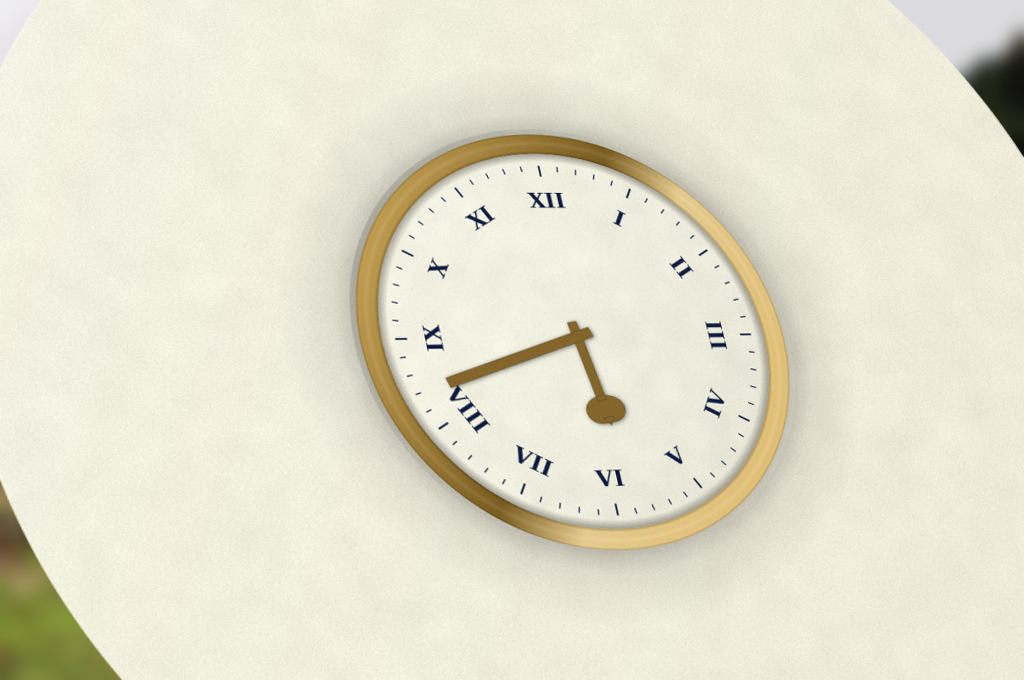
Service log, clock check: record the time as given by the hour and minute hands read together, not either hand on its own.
5:42
